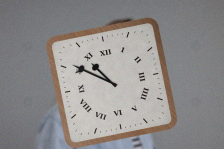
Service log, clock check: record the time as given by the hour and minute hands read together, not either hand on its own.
10:51
